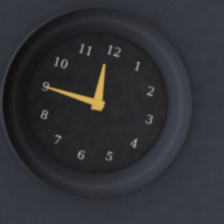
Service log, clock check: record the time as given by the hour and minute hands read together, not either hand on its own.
11:45
